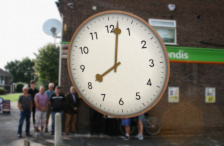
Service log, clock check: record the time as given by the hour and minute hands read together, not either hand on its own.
8:02
